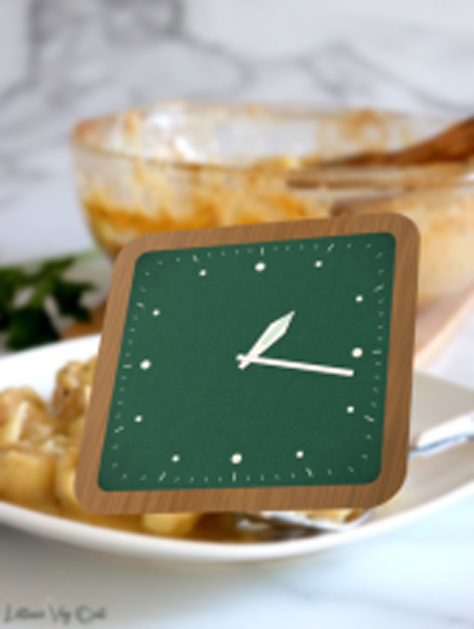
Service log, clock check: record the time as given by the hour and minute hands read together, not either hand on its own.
1:17
